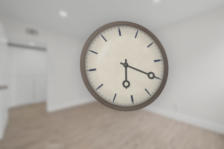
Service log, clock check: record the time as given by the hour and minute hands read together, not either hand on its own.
6:20
